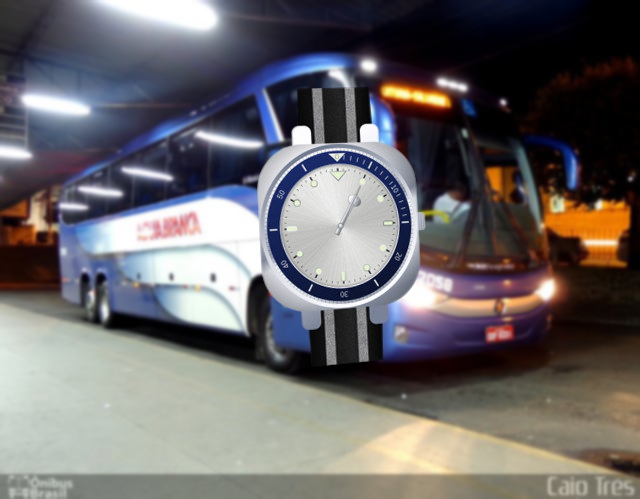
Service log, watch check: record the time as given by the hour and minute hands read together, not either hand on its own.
1:05
